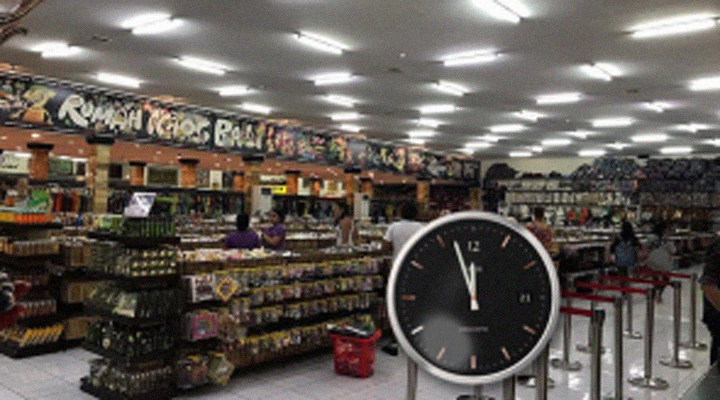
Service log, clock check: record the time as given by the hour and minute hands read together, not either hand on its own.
11:57
